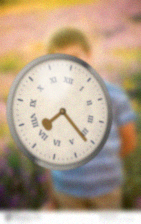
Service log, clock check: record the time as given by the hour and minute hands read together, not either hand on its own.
7:21
